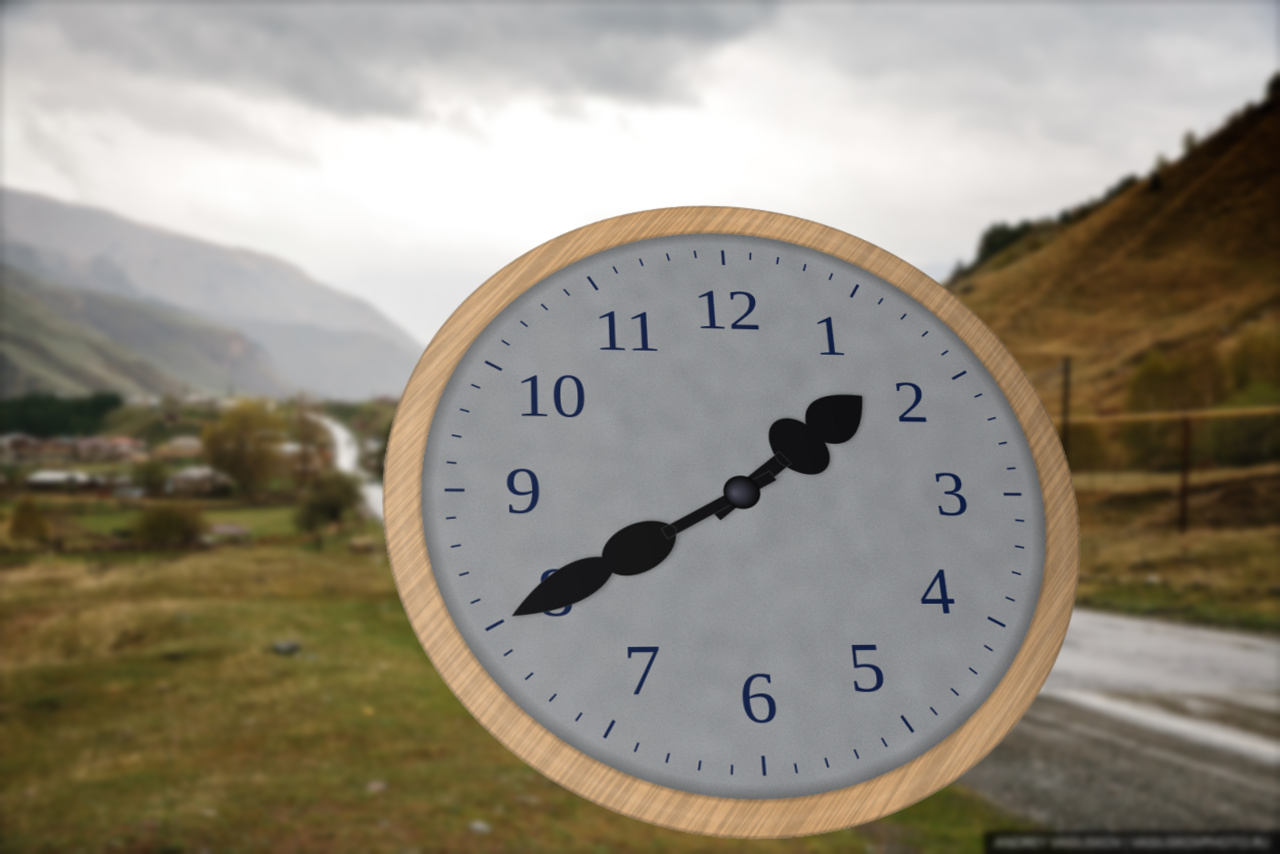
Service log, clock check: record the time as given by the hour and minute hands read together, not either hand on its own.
1:40
